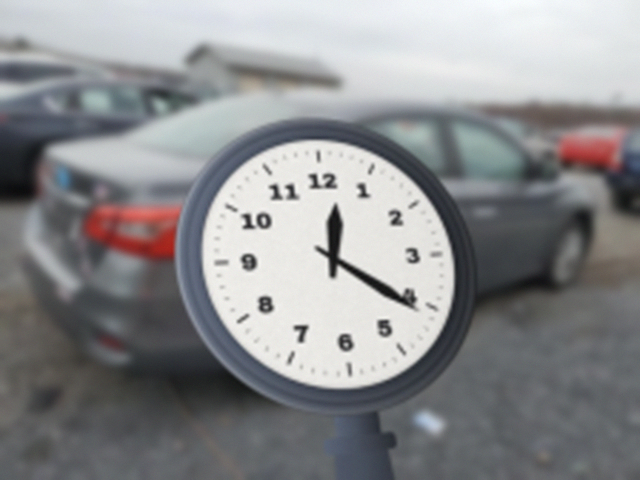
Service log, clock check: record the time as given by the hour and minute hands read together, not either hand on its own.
12:21
